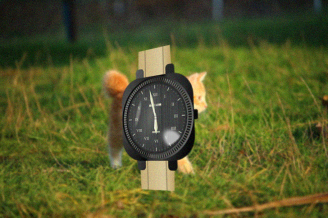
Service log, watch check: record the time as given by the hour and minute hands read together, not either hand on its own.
5:58
